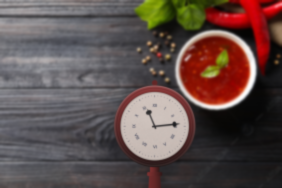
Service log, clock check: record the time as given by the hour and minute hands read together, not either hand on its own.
11:14
